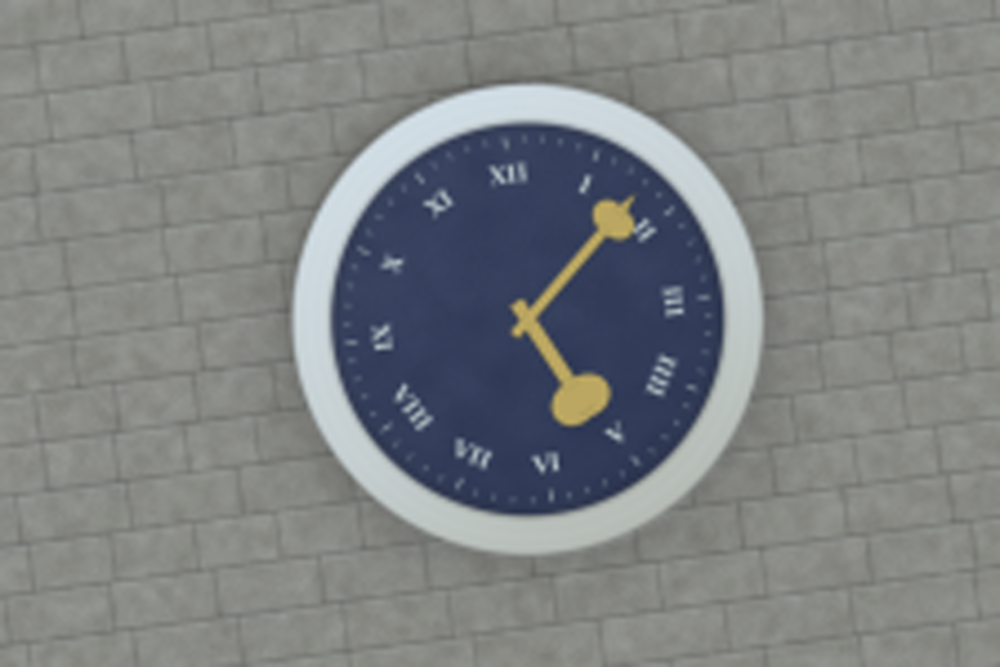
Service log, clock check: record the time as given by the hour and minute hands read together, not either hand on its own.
5:08
